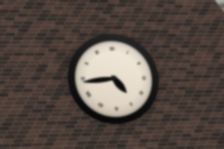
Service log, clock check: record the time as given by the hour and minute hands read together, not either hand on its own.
4:44
